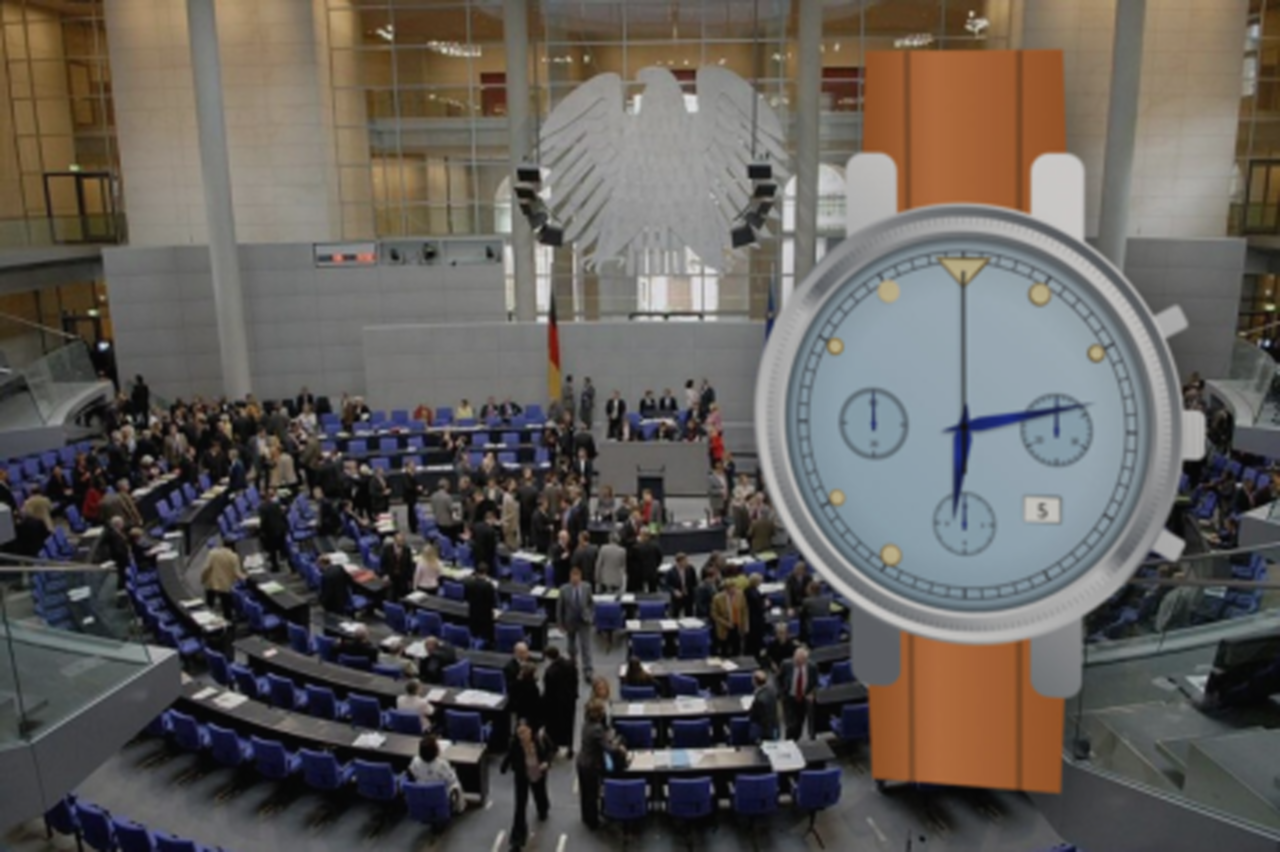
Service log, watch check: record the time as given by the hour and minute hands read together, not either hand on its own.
6:13
